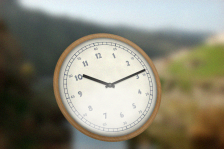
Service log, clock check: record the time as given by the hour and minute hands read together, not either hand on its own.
10:14
